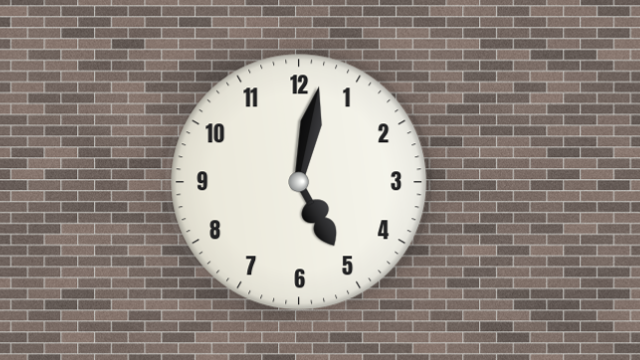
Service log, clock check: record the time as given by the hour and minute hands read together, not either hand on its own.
5:02
